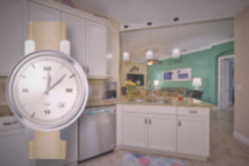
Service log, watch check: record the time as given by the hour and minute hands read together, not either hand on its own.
12:08
